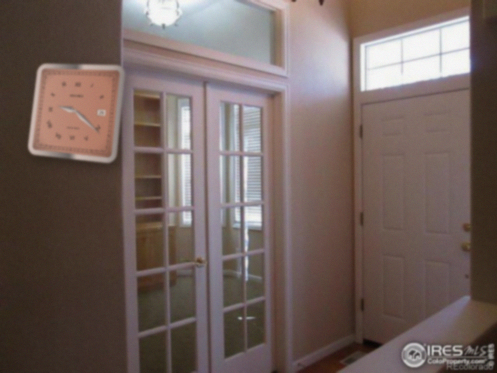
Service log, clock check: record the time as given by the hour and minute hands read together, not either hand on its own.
9:21
